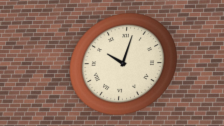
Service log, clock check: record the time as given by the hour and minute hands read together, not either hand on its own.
10:02
